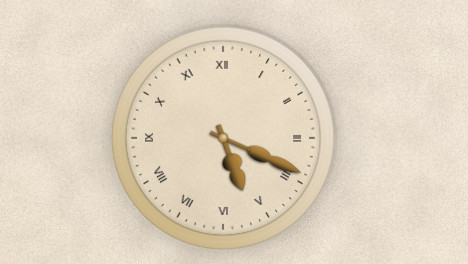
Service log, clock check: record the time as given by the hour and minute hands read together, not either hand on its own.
5:19
